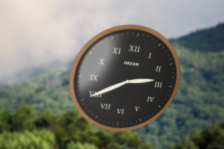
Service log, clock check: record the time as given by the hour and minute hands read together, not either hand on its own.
2:40
